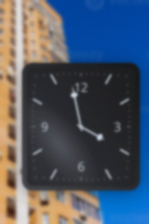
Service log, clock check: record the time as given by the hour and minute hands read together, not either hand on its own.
3:58
